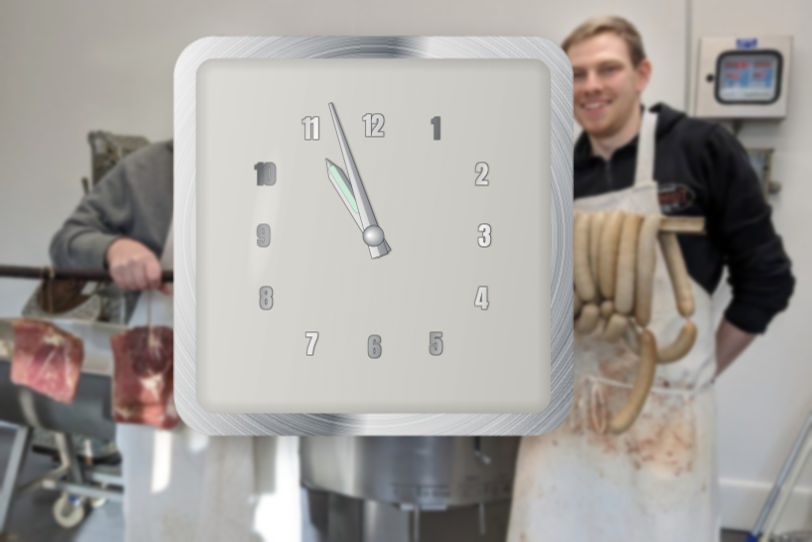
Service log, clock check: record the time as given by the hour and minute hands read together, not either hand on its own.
10:57
